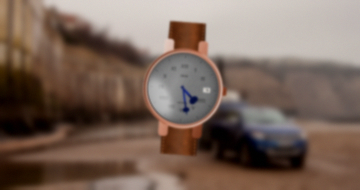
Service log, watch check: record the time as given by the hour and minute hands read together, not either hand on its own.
4:28
